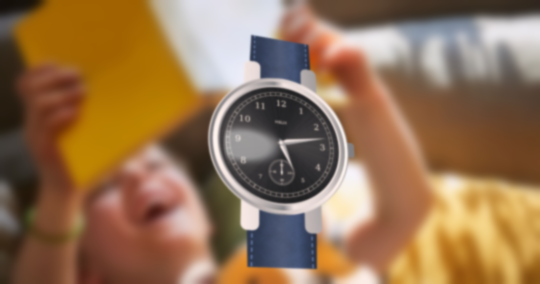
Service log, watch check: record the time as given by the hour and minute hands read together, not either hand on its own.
5:13
